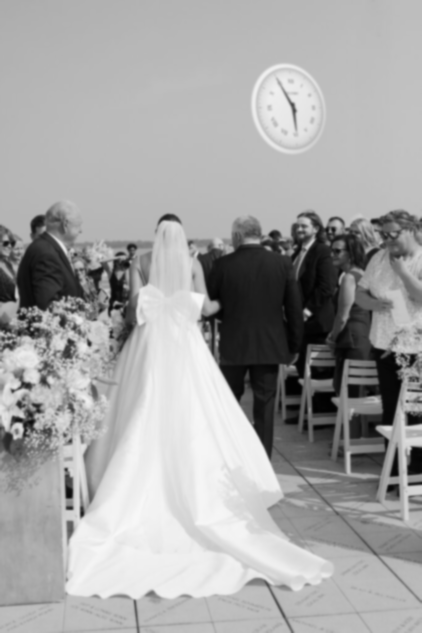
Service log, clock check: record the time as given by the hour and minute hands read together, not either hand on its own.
5:55
